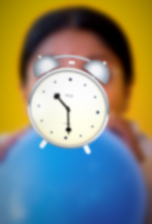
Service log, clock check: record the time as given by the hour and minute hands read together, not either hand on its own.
10:29
